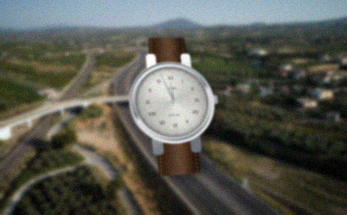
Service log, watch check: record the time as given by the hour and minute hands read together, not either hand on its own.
11:57
